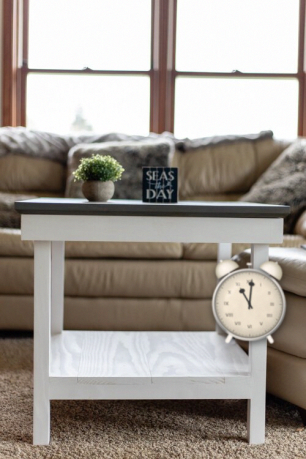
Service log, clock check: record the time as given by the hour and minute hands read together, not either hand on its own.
11:01
